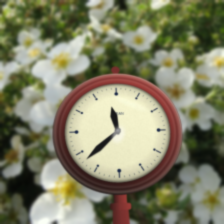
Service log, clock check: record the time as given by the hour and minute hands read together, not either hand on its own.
11:38
